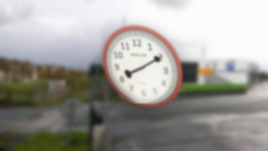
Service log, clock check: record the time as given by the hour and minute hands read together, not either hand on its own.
8:10
